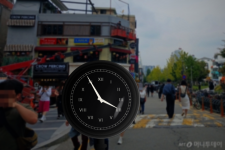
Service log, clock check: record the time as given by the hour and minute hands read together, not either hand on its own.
3:55
